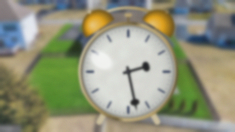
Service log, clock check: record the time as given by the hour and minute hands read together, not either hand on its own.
2:28
